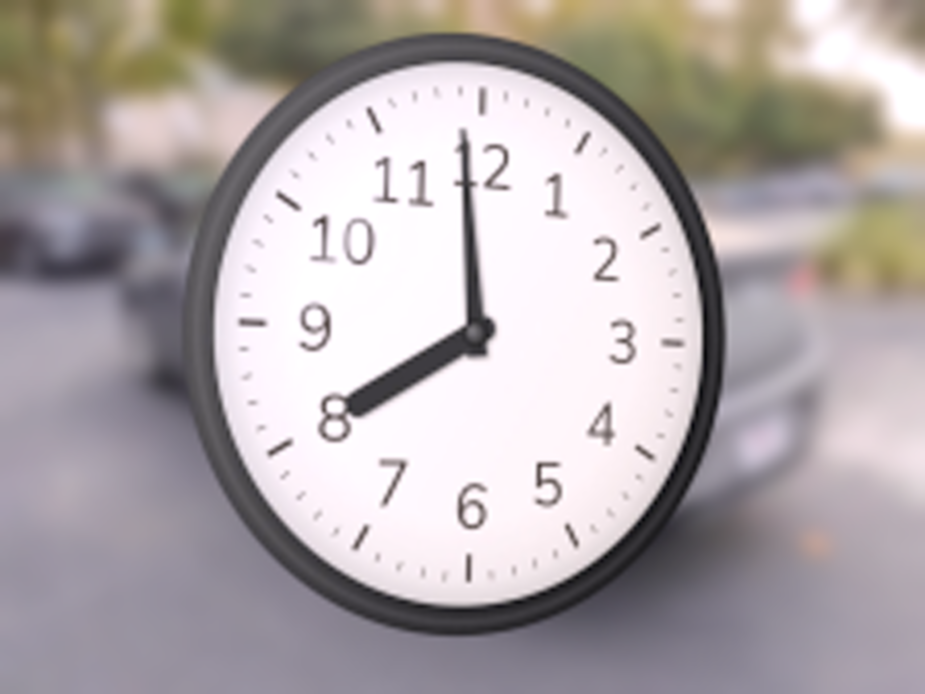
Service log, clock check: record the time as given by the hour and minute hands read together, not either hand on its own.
7:59
